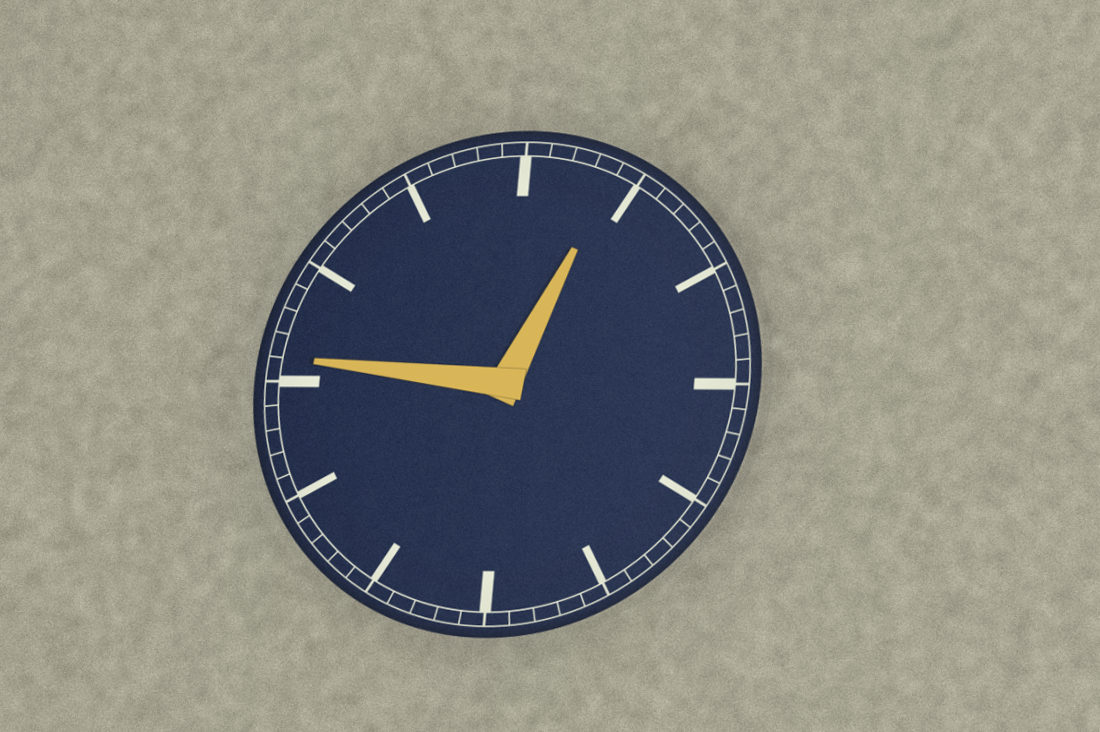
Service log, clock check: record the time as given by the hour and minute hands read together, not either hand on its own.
12:46
